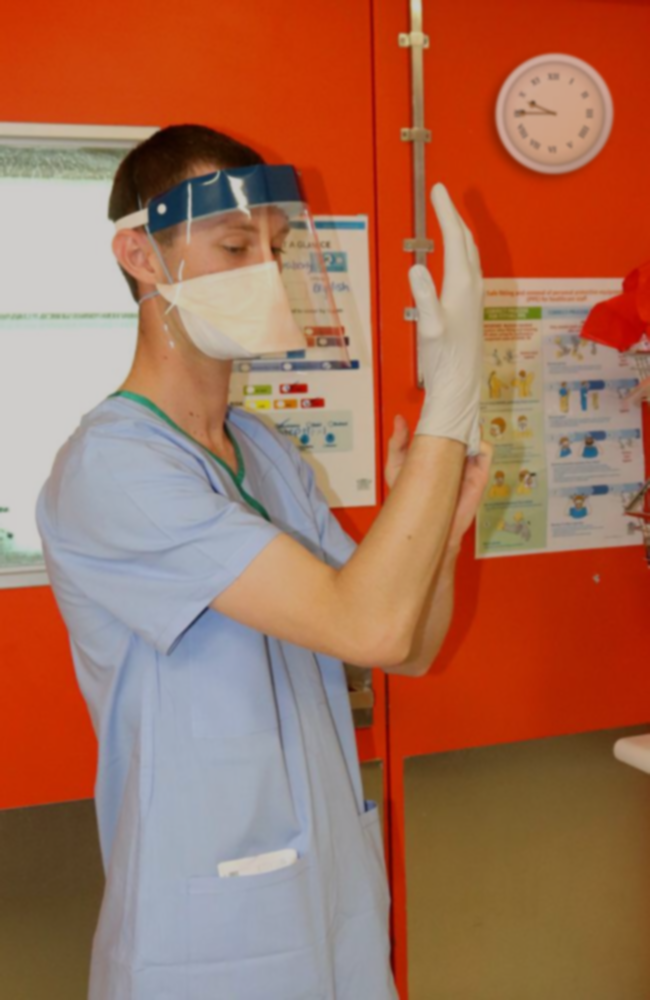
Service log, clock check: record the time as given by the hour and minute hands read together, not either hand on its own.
9:45
